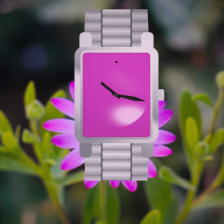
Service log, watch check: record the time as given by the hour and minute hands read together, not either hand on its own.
10:17
